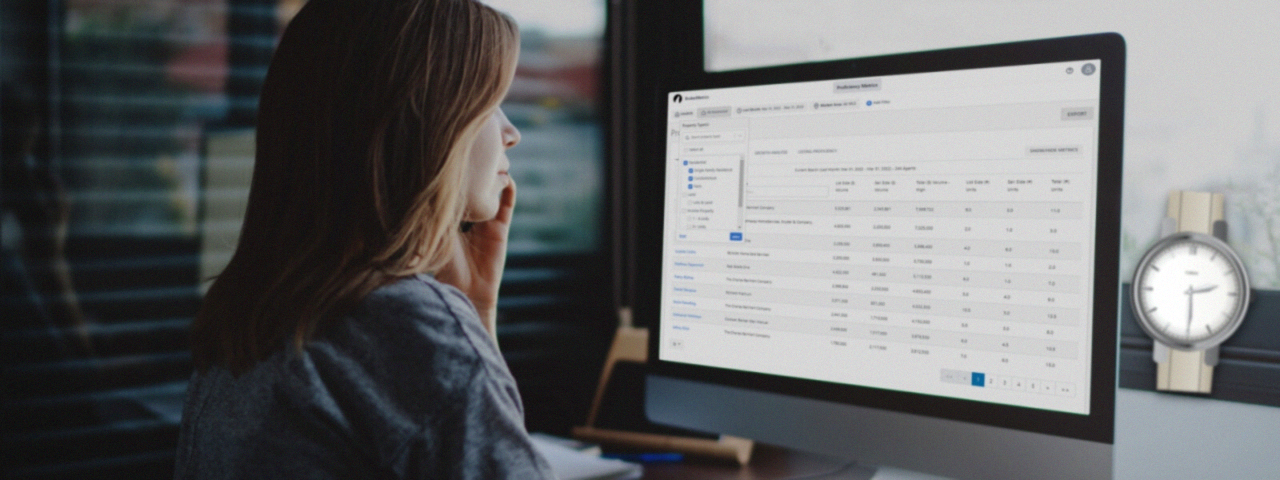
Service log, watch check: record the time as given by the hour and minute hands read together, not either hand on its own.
2:30
